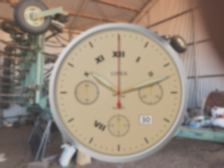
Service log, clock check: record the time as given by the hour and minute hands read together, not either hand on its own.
10:12
